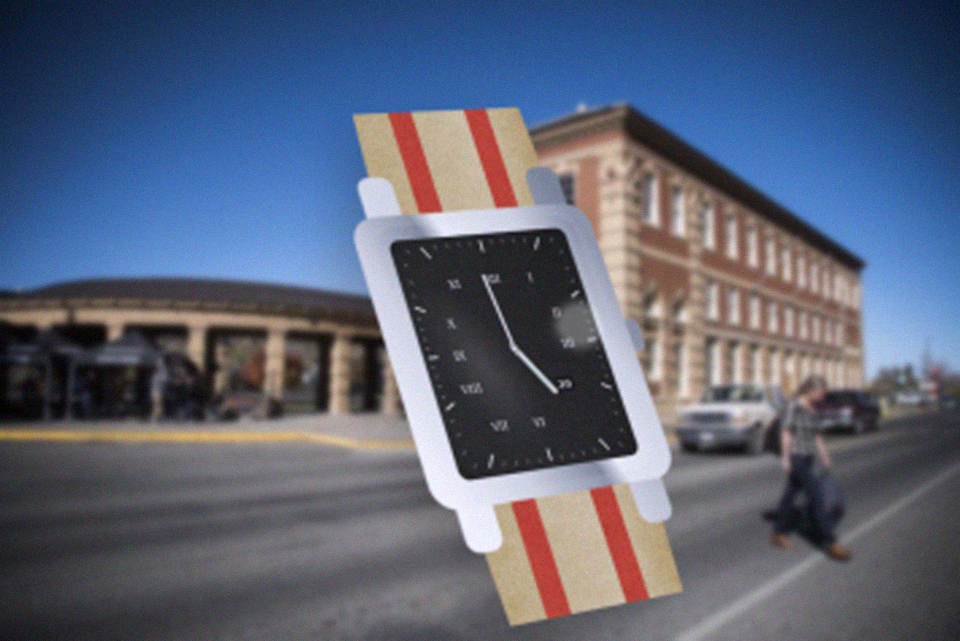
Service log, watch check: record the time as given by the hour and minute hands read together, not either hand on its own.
4:59
